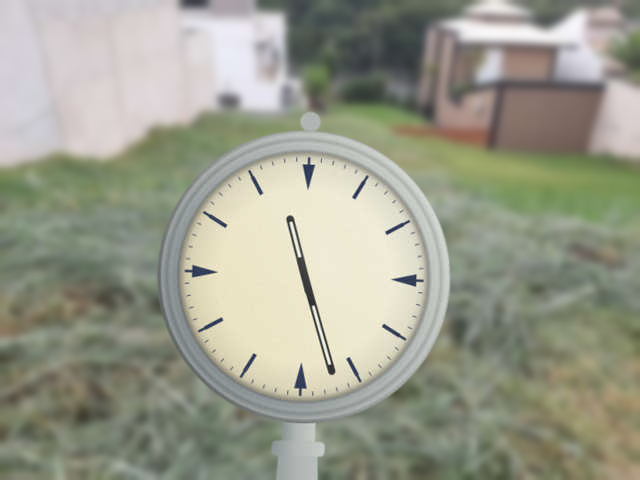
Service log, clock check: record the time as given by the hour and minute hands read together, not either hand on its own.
11:27
